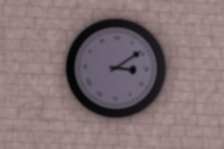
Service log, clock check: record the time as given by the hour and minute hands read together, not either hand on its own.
3:09
